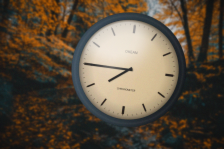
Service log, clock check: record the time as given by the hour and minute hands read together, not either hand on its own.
7:45
